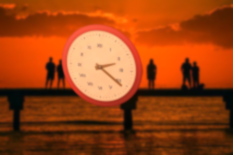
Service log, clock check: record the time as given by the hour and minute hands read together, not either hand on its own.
2:21
